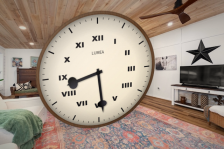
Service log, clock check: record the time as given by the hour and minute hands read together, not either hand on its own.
8:29
